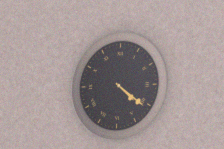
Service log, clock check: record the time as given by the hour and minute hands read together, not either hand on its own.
4:21
